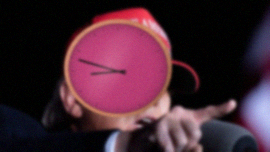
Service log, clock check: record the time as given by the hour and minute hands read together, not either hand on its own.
8:48
